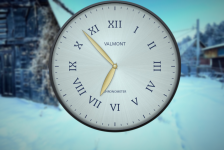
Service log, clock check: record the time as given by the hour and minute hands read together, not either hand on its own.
6:53
